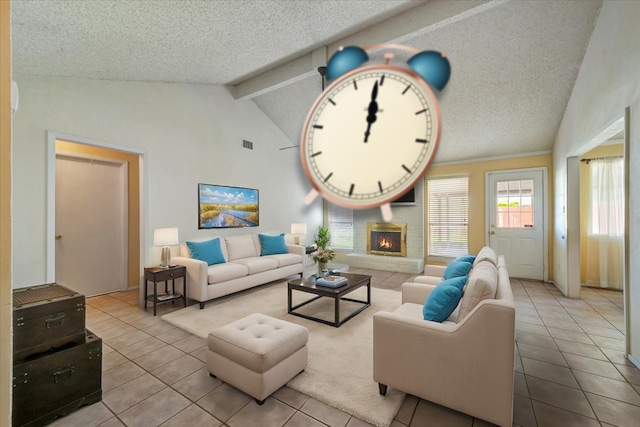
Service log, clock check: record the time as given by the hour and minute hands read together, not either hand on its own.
11:59
